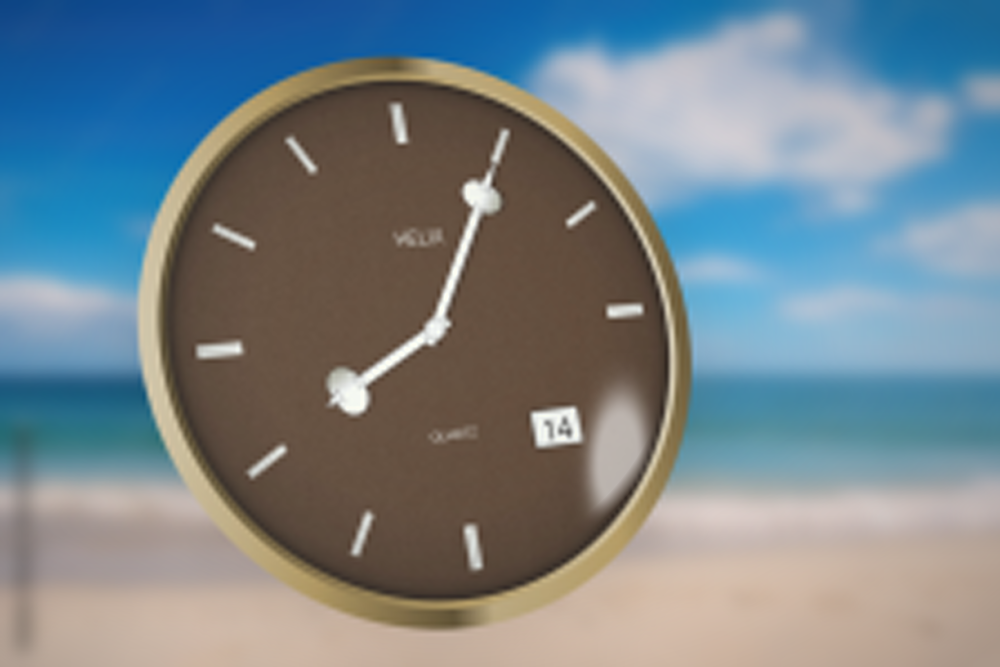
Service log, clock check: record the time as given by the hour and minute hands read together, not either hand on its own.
8:05
